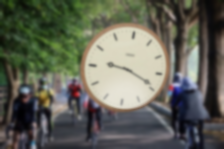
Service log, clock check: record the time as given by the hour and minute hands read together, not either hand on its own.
9:19
